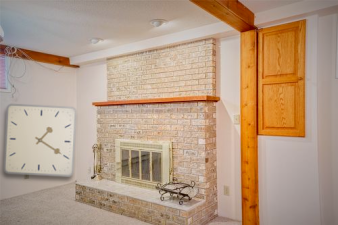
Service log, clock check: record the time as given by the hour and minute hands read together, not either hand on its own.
1:20
